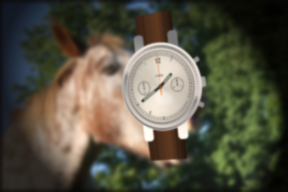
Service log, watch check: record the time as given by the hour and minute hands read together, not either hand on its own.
1:40
